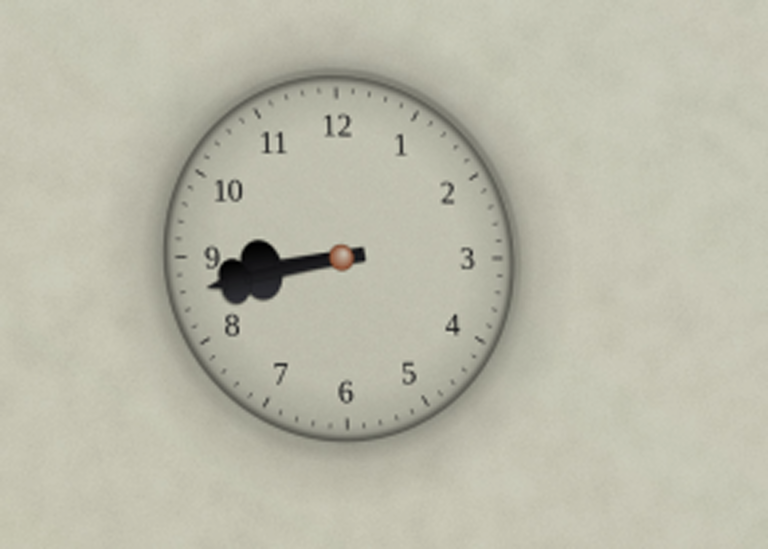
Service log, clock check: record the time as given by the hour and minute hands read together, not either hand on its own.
8:43
